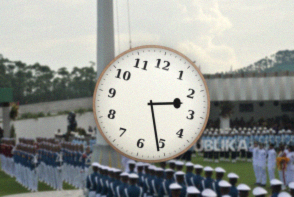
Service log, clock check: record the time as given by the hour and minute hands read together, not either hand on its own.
2:26
